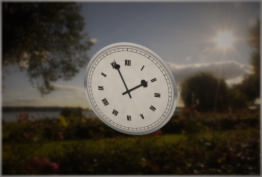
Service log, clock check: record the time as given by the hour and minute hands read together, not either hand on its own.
1:56
